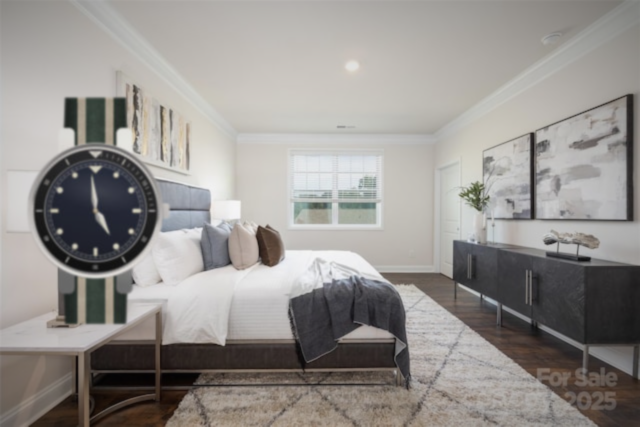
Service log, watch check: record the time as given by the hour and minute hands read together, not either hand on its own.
4:59
